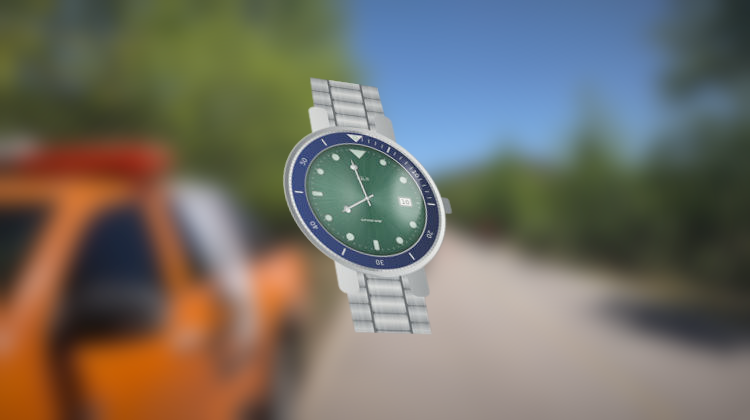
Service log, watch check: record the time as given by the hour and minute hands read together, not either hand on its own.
7:58
